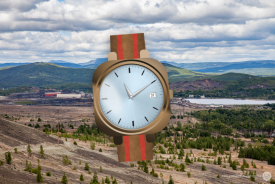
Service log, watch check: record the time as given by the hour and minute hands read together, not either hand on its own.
11:10
